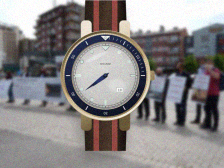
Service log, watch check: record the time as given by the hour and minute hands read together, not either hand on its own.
7:39
